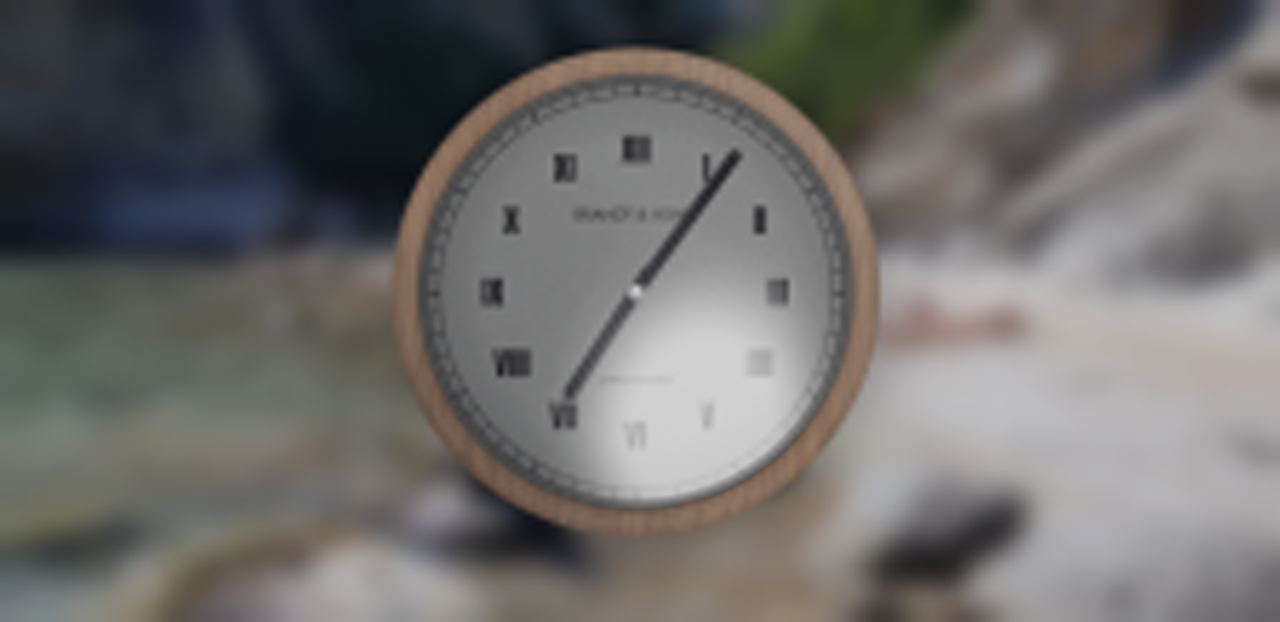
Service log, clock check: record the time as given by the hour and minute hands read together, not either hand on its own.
7:06
